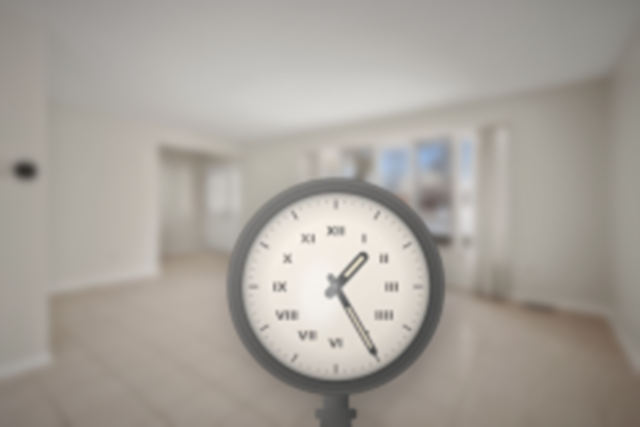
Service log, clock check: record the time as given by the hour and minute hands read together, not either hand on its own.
1:25
